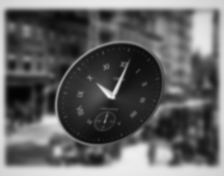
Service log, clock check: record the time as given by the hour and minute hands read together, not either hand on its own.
10:01
